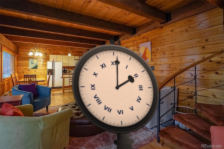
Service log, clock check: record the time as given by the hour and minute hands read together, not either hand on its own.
2:01
